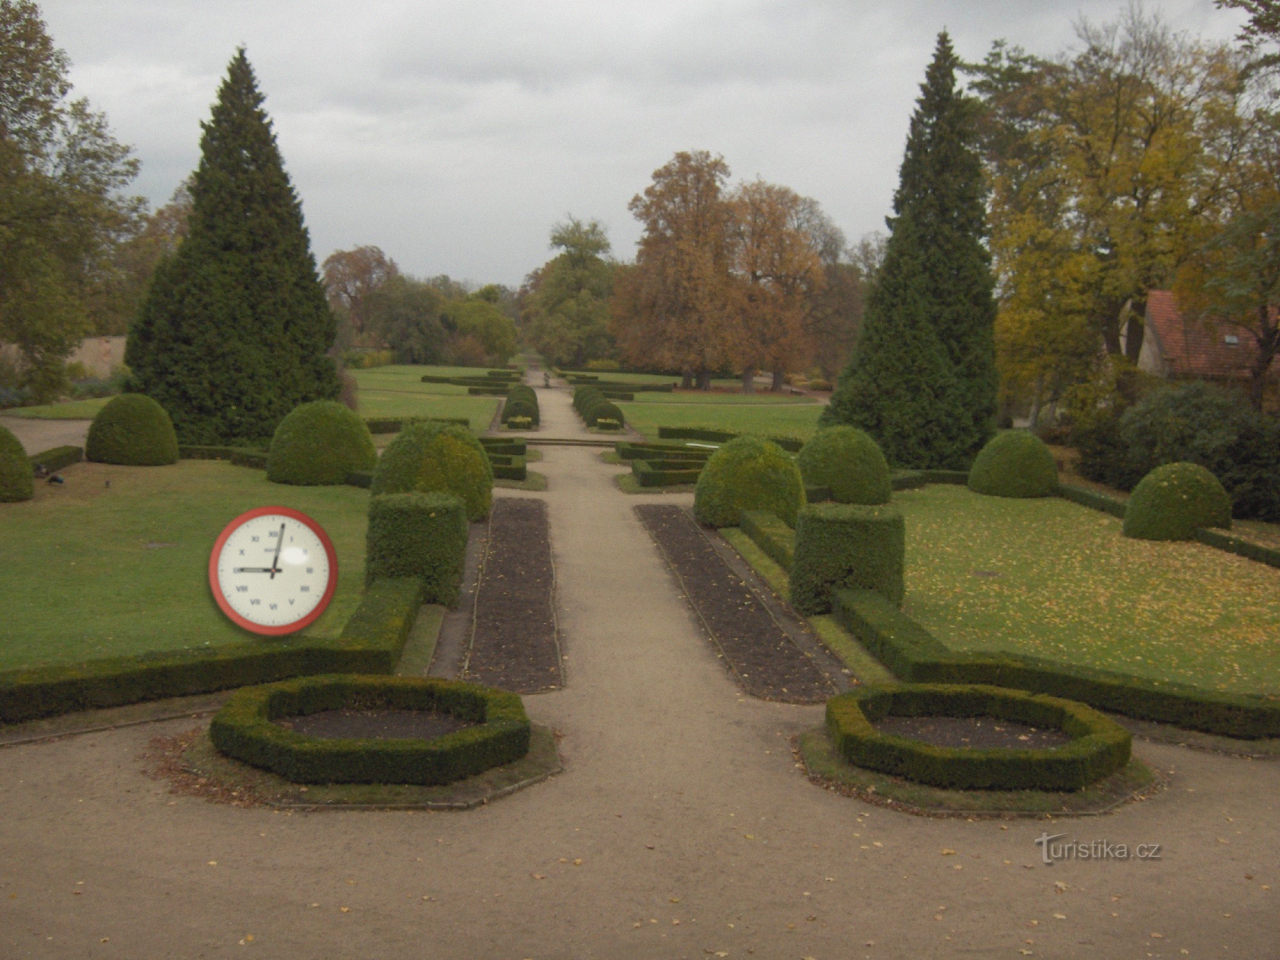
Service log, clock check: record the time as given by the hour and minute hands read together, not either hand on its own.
9:02
